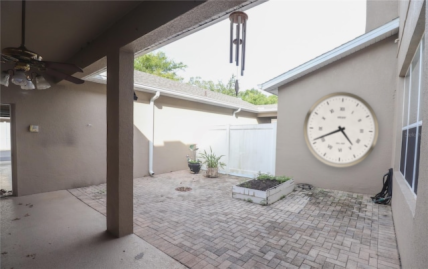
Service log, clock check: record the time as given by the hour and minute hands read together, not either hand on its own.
4:41
